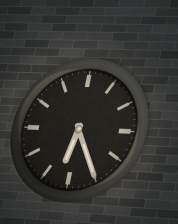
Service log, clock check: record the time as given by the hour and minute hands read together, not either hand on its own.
6:25
